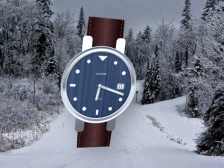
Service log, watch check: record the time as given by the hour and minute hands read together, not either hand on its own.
6:18
